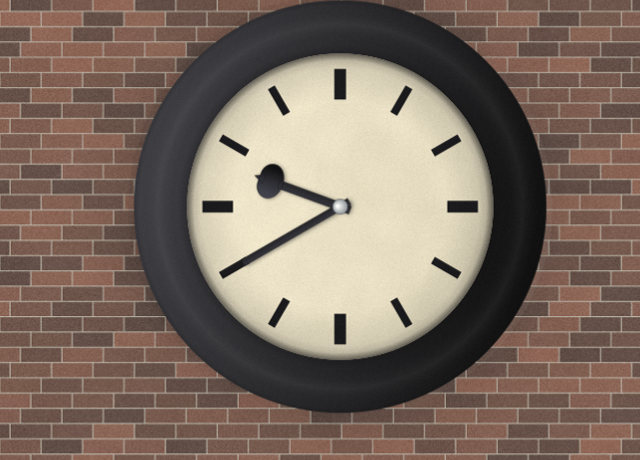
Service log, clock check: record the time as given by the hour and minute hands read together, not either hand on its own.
9:40
